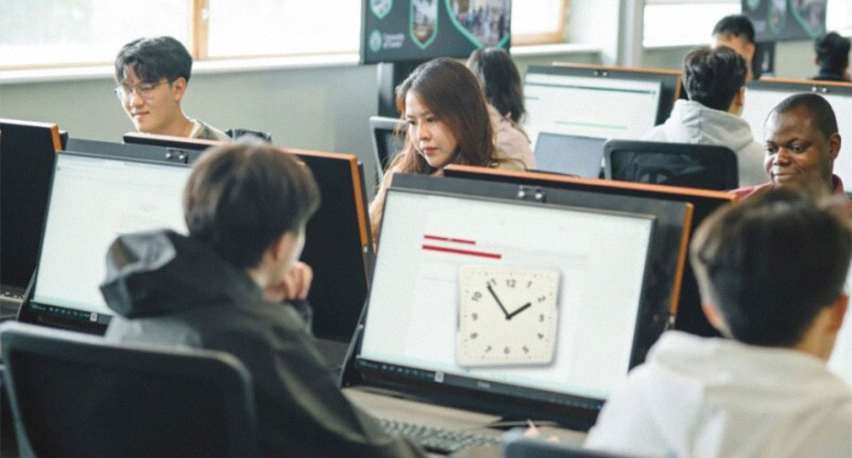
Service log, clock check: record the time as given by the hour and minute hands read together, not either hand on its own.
1:54
